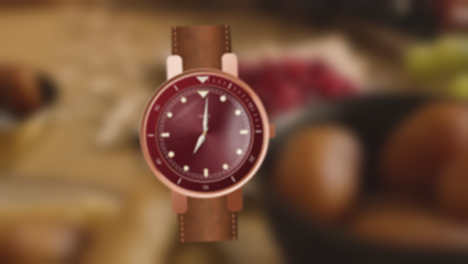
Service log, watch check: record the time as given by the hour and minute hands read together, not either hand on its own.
7:01
